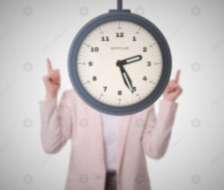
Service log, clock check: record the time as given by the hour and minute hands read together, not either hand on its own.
2:26
